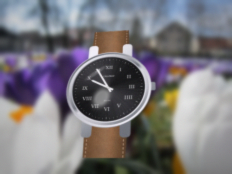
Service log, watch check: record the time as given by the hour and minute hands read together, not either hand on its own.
9:55
